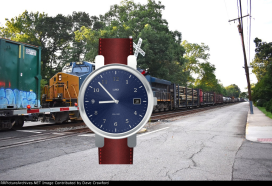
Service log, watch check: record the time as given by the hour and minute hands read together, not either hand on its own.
8:53
